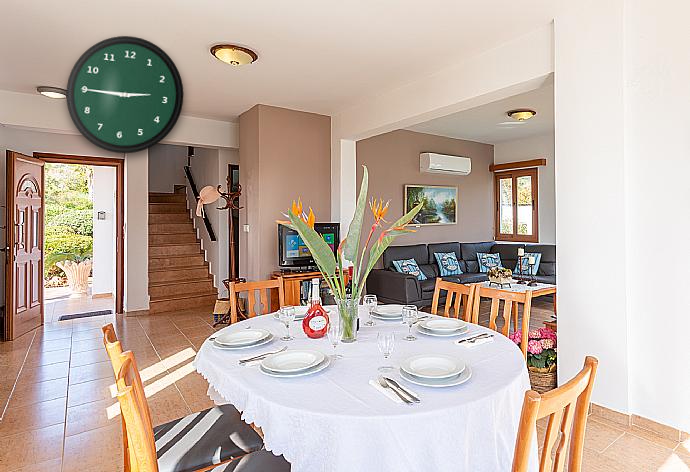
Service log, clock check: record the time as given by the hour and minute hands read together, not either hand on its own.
2:45
